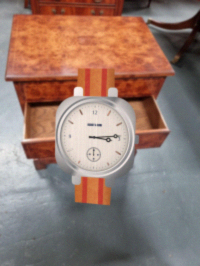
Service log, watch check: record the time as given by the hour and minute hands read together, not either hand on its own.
3:14
